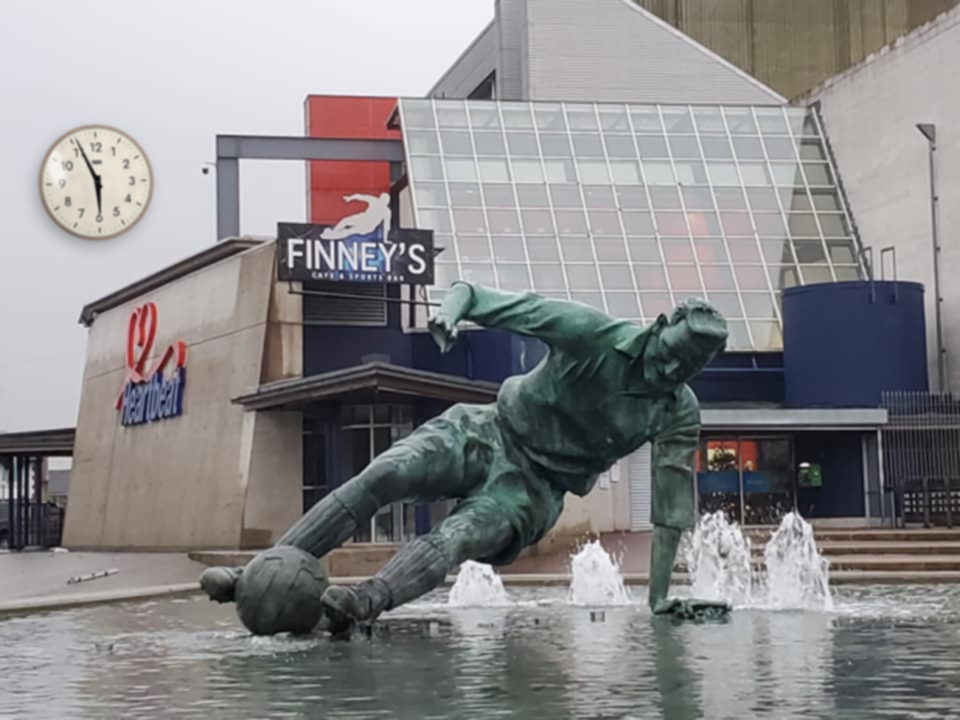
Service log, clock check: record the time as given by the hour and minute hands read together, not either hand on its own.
5:56
